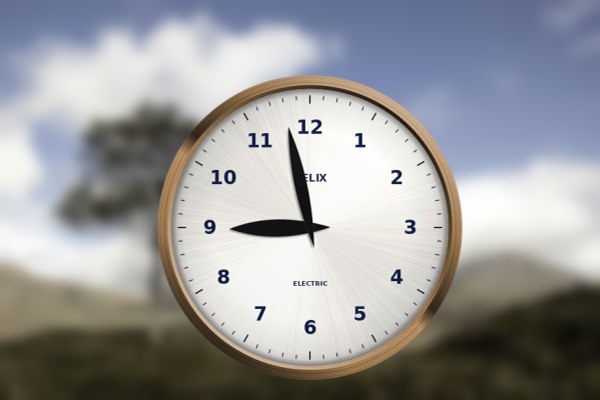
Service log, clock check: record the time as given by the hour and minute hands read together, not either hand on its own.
8:58
